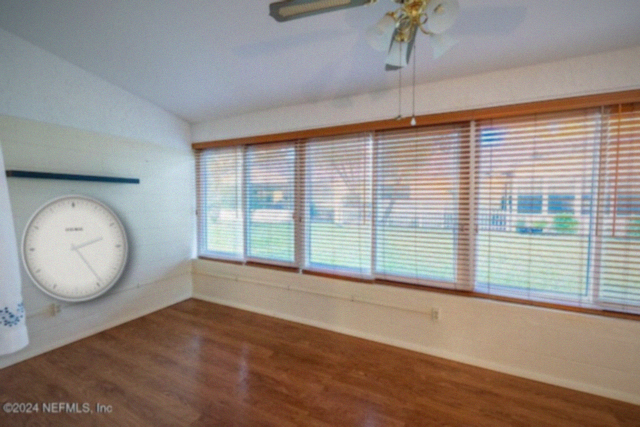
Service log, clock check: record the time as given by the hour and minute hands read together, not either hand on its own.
2:24
